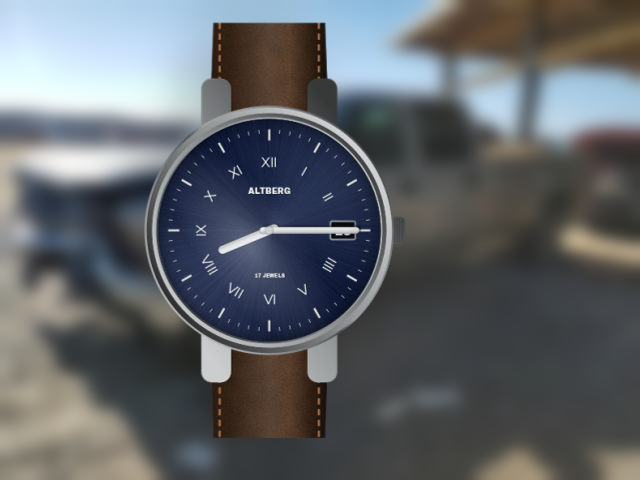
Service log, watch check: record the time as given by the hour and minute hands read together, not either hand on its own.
8:15
